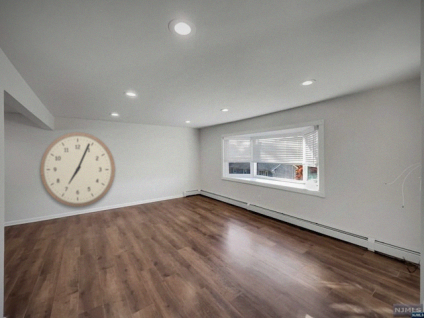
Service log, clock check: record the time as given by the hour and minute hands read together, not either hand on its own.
7:04
